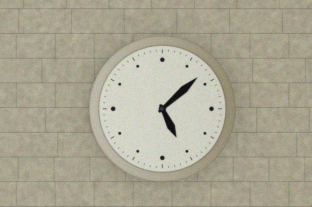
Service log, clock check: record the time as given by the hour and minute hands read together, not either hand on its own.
5:08
